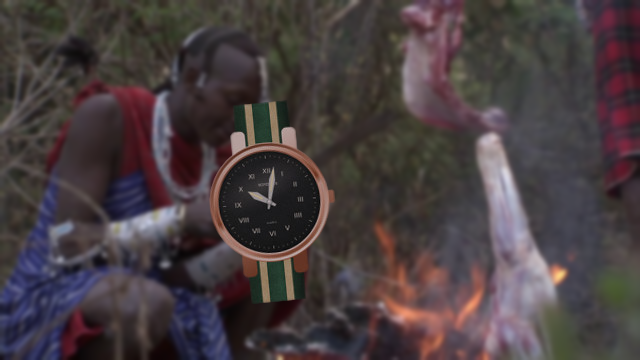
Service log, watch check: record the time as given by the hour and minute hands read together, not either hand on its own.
10:02
